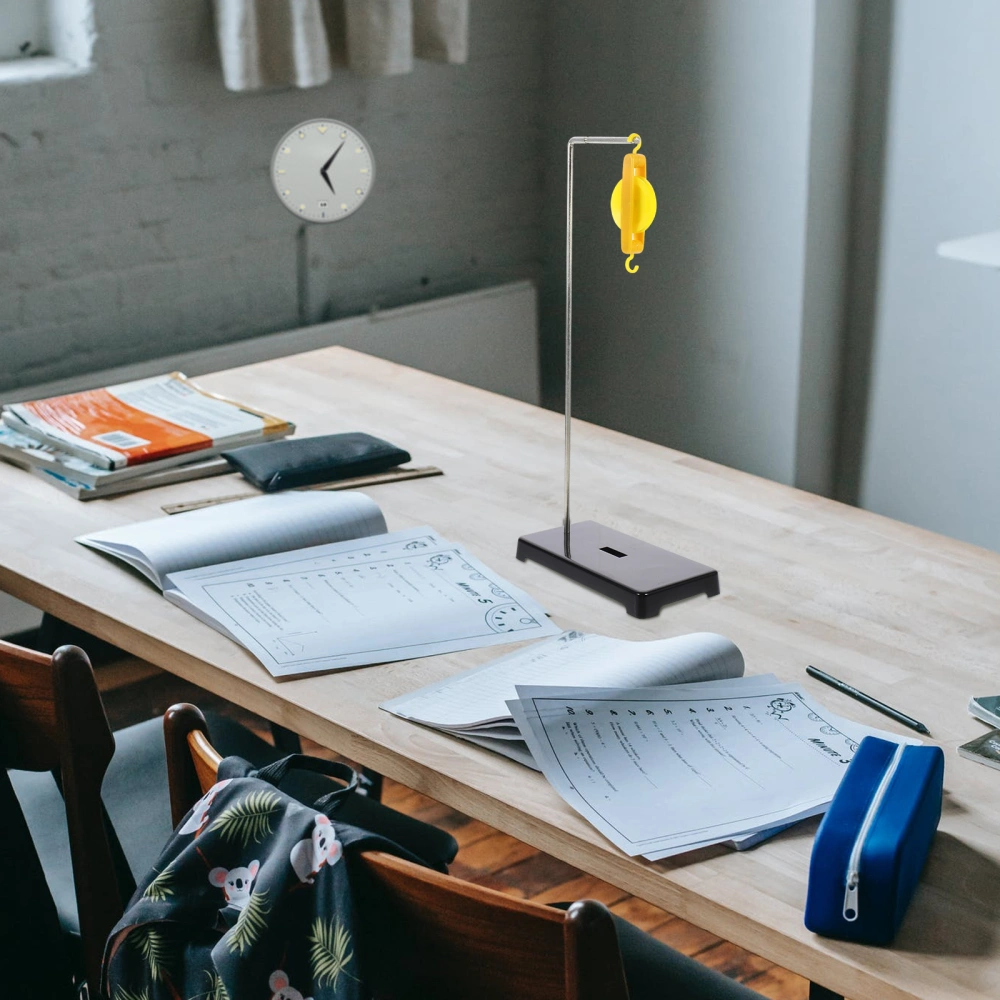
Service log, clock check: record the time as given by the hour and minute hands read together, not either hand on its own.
5:06
